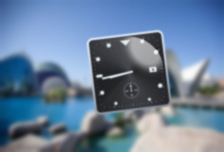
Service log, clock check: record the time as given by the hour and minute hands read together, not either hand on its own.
8:44
